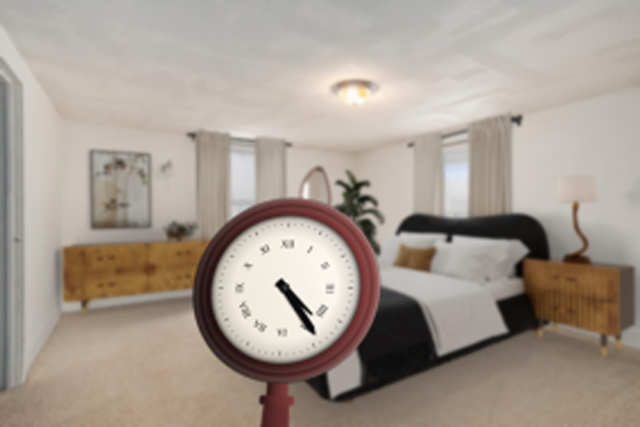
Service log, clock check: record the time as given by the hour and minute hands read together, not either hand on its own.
4:24
